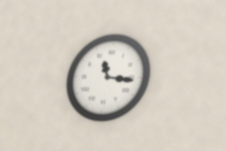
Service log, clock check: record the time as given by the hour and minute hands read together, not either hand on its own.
11:16
